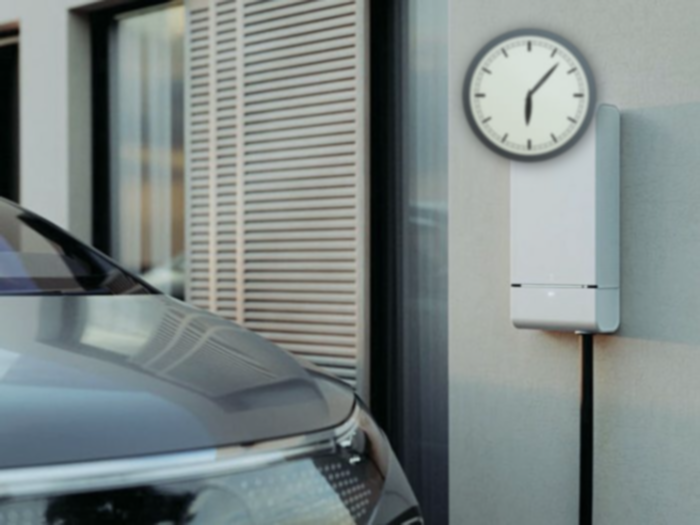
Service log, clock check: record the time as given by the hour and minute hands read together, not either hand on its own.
6:07
